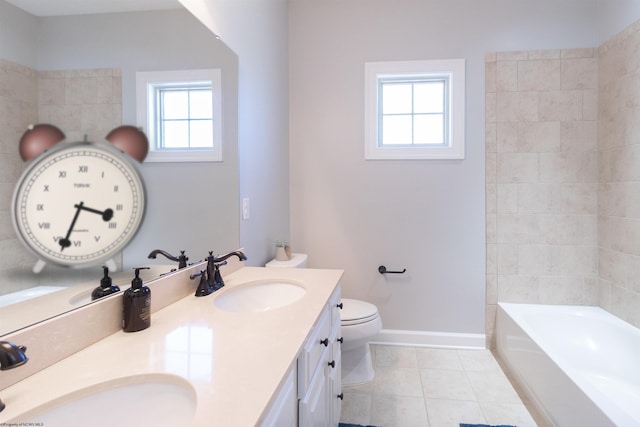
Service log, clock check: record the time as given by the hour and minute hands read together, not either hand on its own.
3:33
